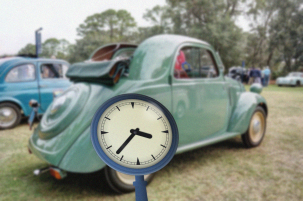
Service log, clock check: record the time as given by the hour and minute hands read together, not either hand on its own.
3:37
